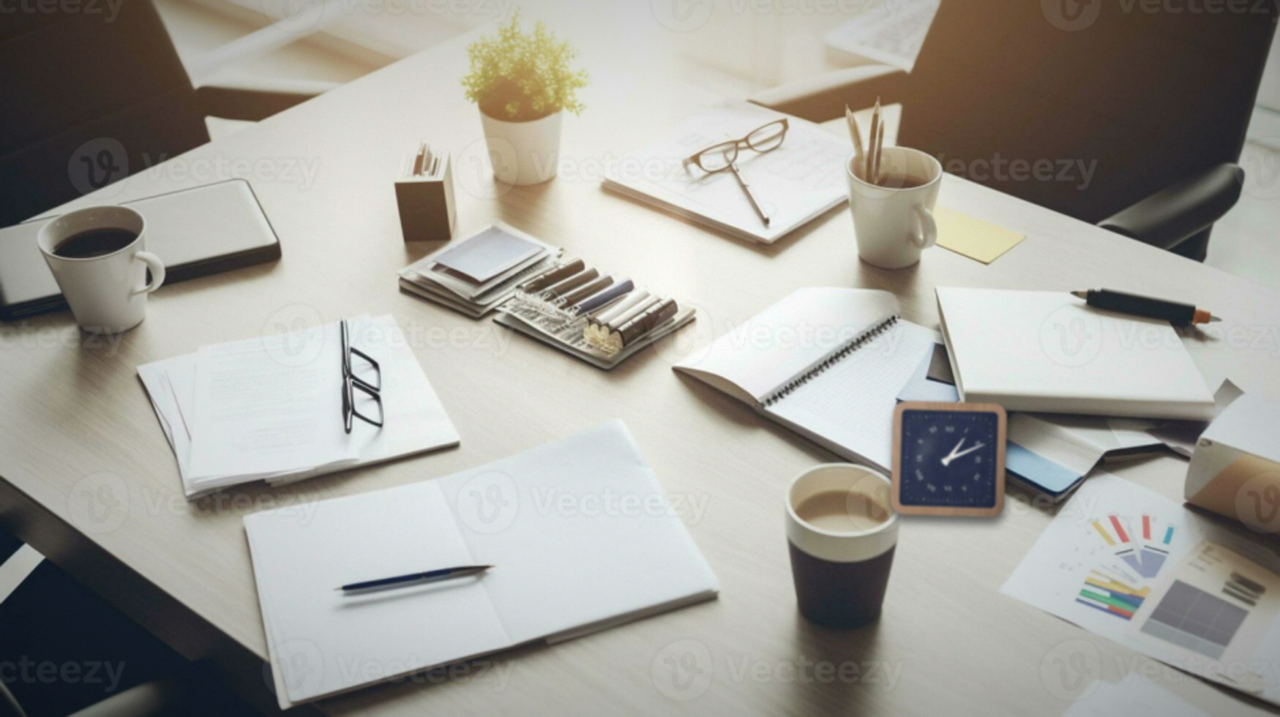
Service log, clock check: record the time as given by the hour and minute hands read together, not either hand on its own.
1:11
